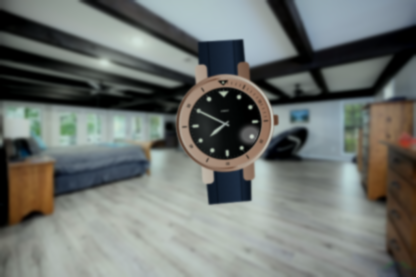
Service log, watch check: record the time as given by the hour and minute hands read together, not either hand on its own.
7:50
